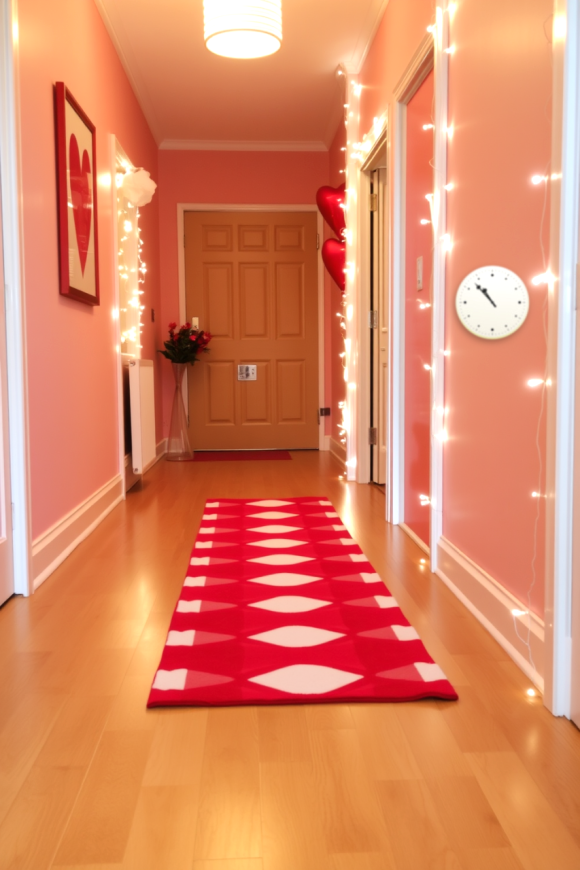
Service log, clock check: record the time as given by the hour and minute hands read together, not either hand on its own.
10:53
